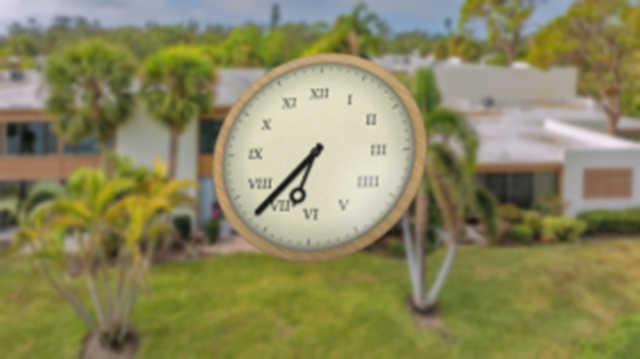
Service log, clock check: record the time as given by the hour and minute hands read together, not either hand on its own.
6:37
